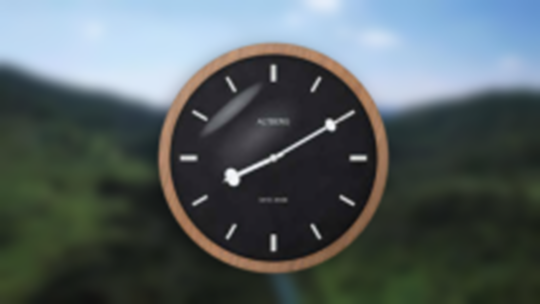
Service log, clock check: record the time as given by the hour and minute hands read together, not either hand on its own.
8:10
